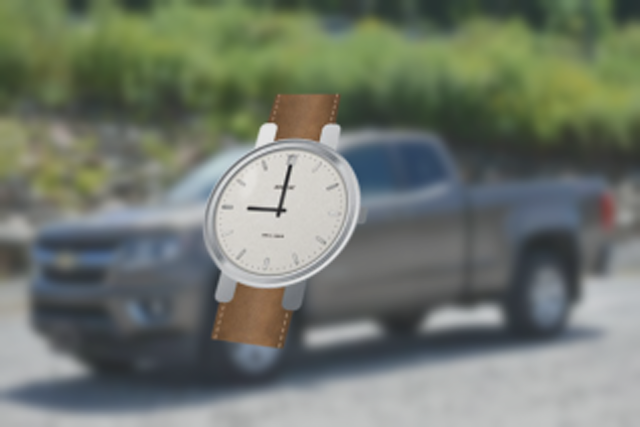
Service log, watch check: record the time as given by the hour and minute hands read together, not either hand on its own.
9:00
